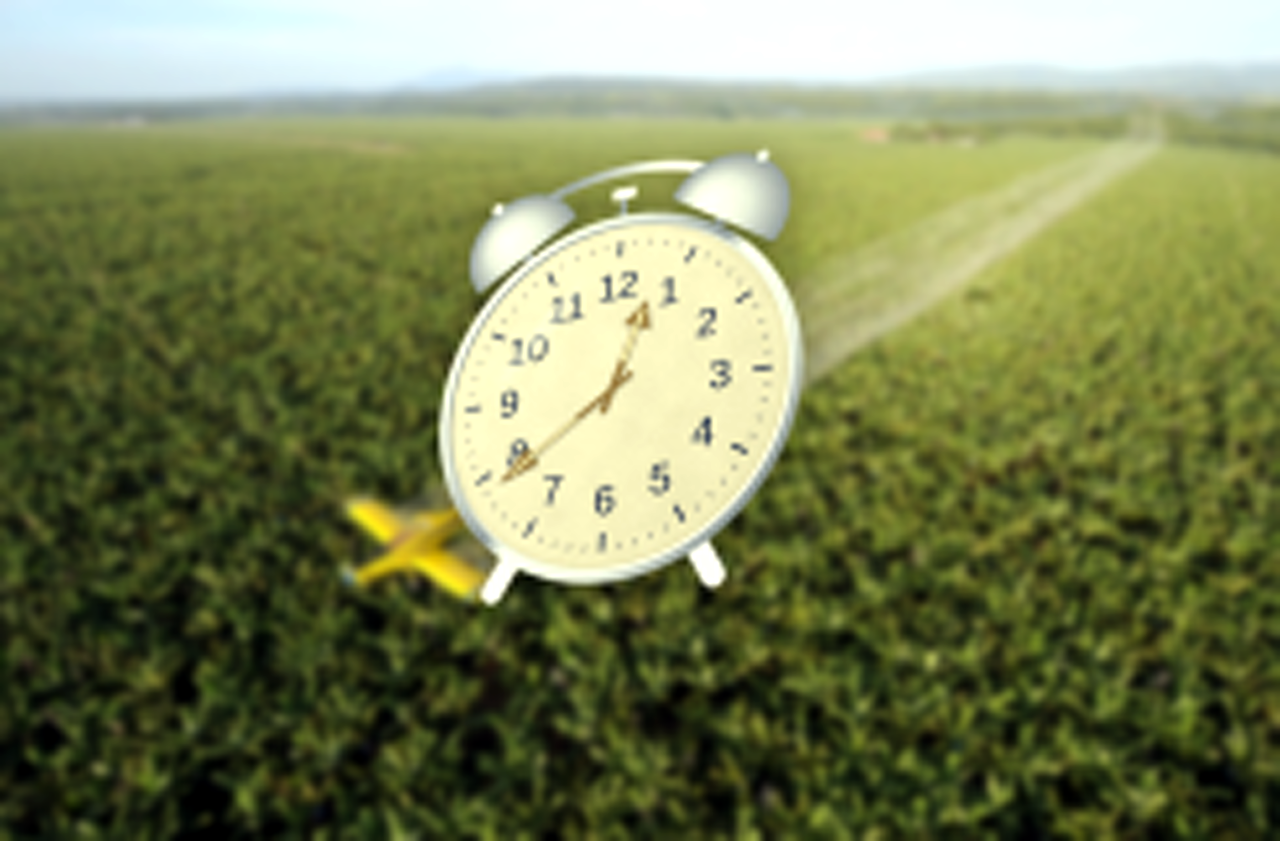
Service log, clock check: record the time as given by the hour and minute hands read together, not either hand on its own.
12:39
